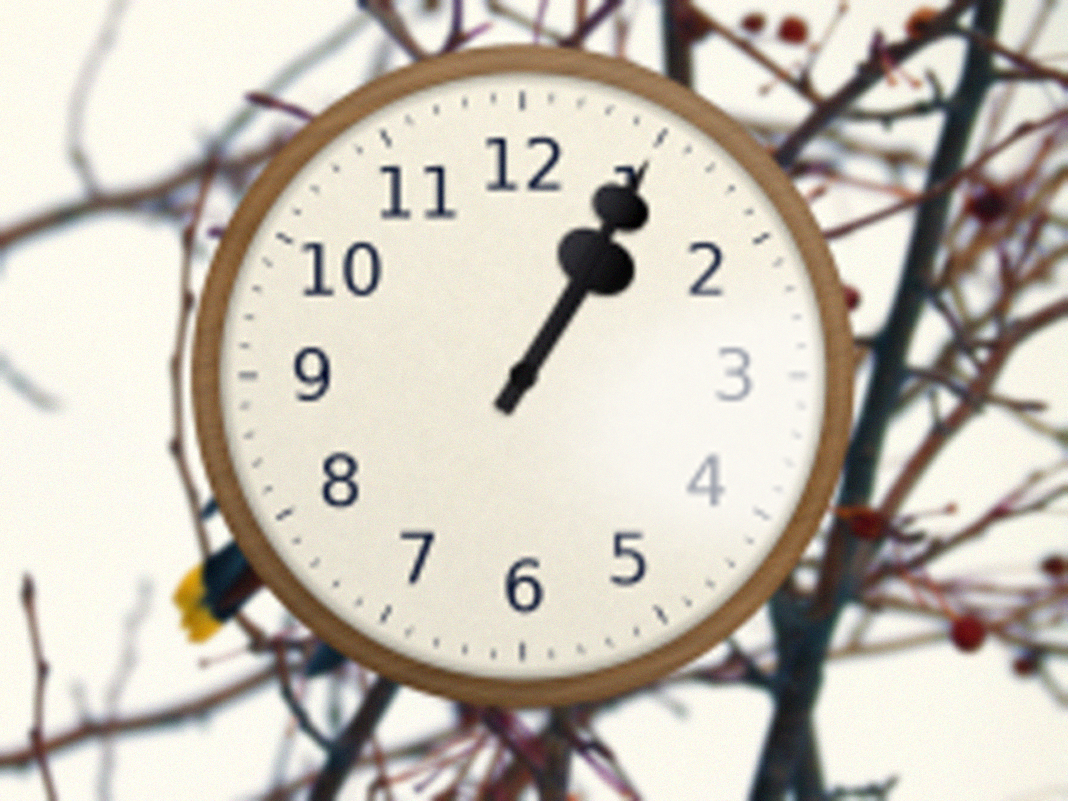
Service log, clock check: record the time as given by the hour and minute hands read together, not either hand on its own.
1:05
